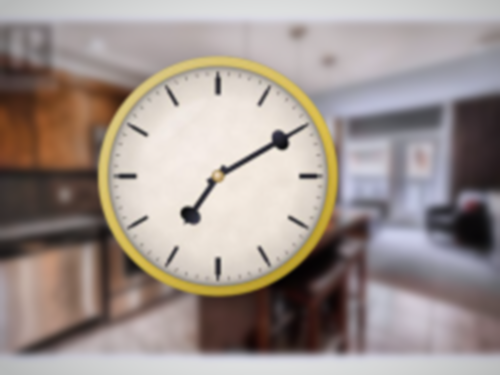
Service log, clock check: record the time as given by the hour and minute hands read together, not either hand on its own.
7:10
